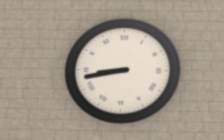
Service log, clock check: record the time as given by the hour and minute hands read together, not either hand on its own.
8:43
